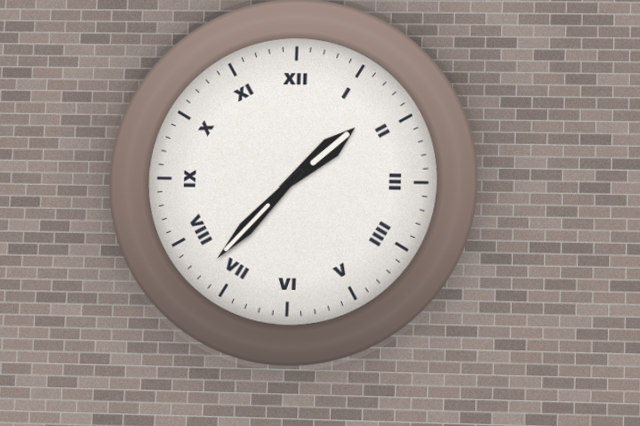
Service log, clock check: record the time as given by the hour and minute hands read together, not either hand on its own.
1:37
